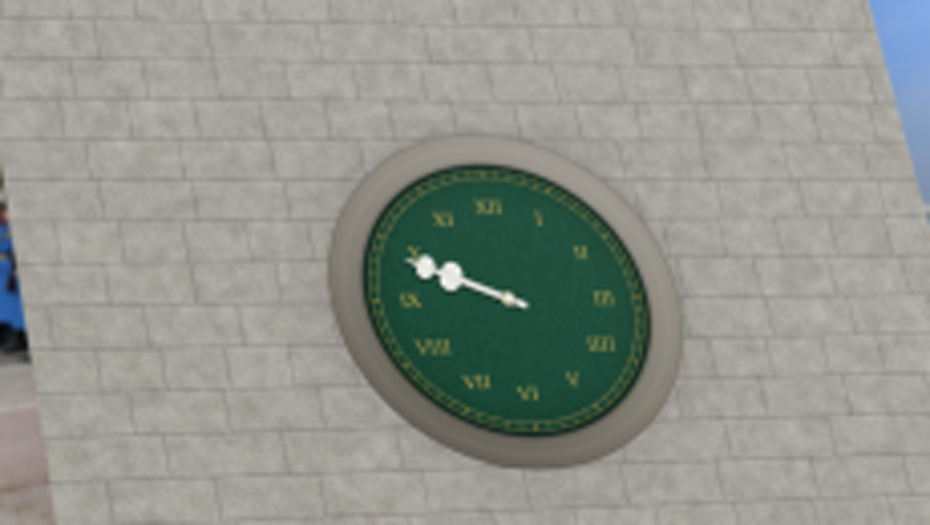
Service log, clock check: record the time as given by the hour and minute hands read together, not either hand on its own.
9:49
